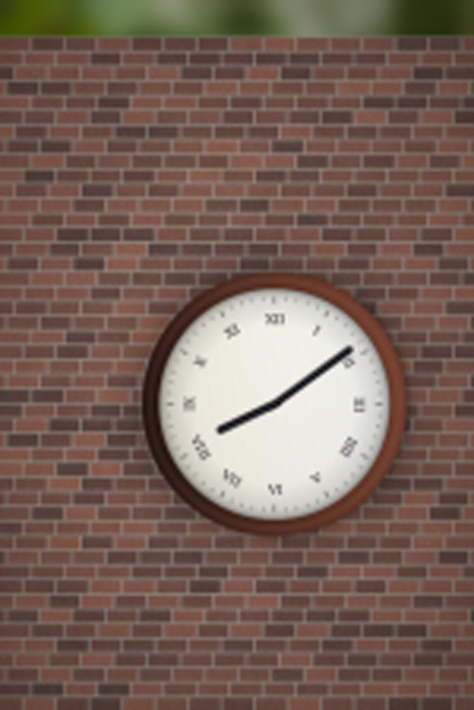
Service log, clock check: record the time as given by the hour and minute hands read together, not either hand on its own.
8:09
